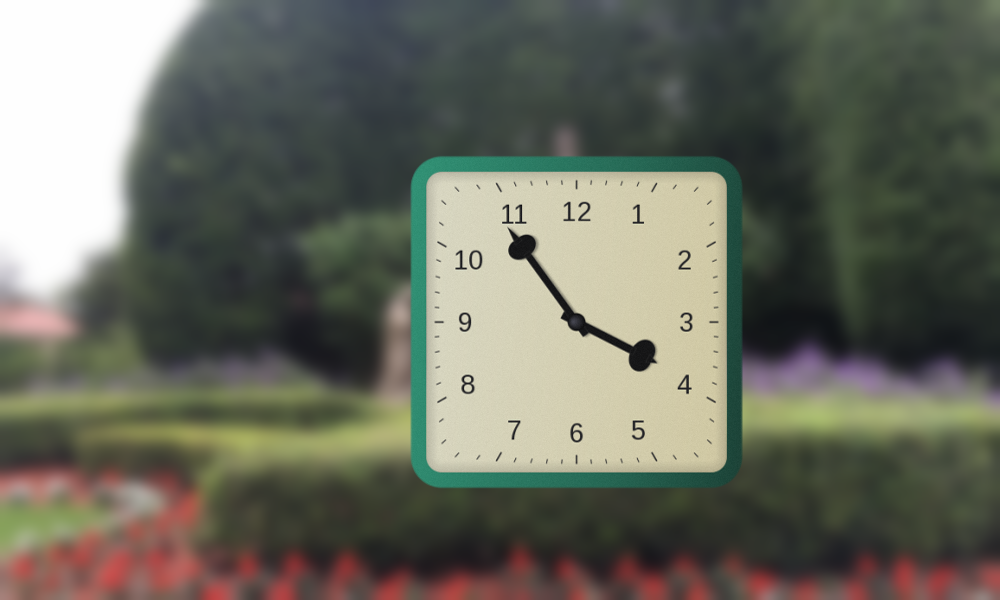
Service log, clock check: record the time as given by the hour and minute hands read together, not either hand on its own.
3:54
